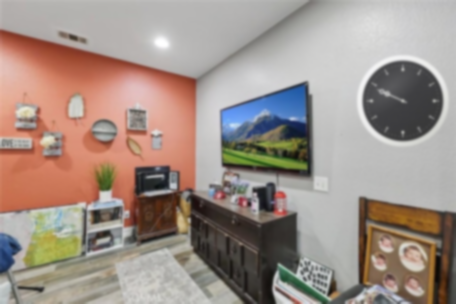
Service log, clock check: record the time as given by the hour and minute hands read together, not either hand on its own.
9:49
